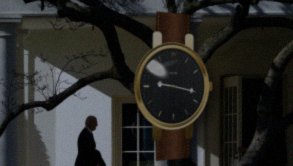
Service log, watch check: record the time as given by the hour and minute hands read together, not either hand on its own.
9:17
